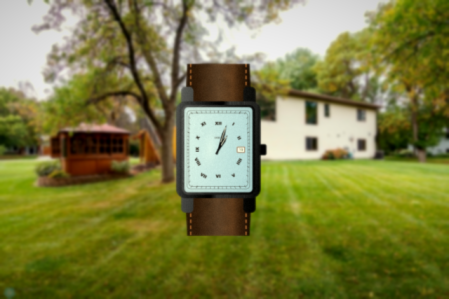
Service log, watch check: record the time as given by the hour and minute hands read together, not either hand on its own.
1:03
